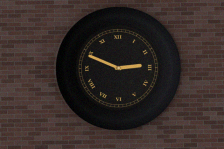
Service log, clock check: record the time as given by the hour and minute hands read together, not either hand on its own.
2:49
